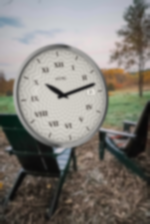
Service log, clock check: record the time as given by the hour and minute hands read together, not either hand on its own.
10:13
